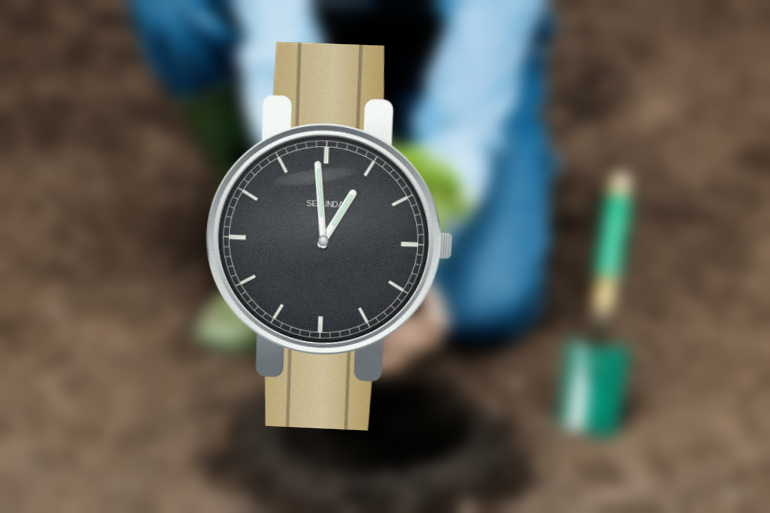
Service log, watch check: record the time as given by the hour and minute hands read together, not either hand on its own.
12:59
